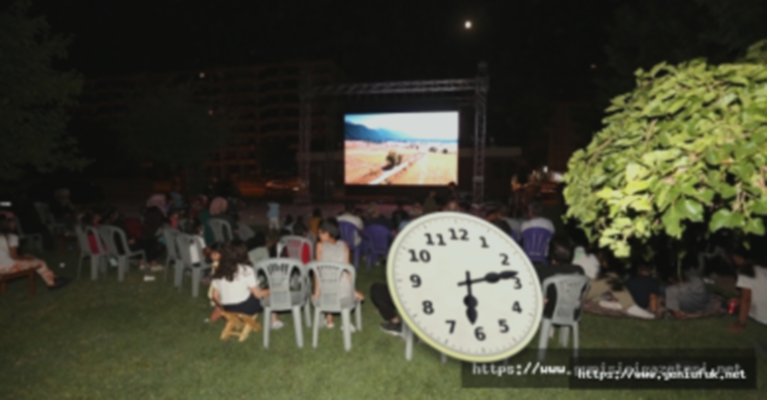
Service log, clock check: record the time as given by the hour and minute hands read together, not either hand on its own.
6:13
